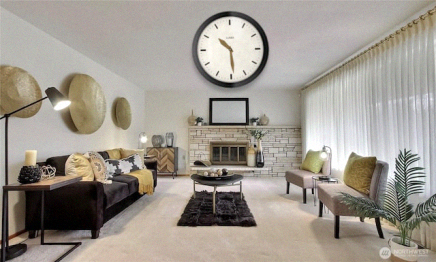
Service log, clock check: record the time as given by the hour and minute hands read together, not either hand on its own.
10:29
